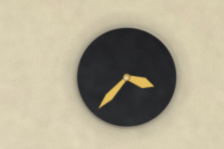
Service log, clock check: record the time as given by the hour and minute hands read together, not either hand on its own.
3:37
